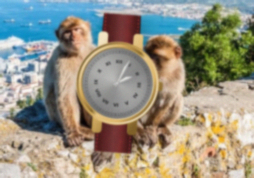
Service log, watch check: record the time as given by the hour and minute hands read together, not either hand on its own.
2:04
